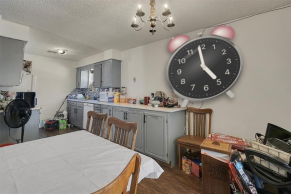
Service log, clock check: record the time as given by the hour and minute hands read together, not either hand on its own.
4:59
